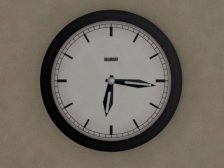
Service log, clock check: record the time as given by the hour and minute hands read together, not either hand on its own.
6:16
